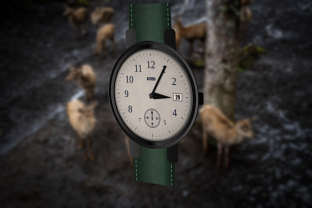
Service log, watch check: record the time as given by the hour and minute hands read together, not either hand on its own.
3:05
